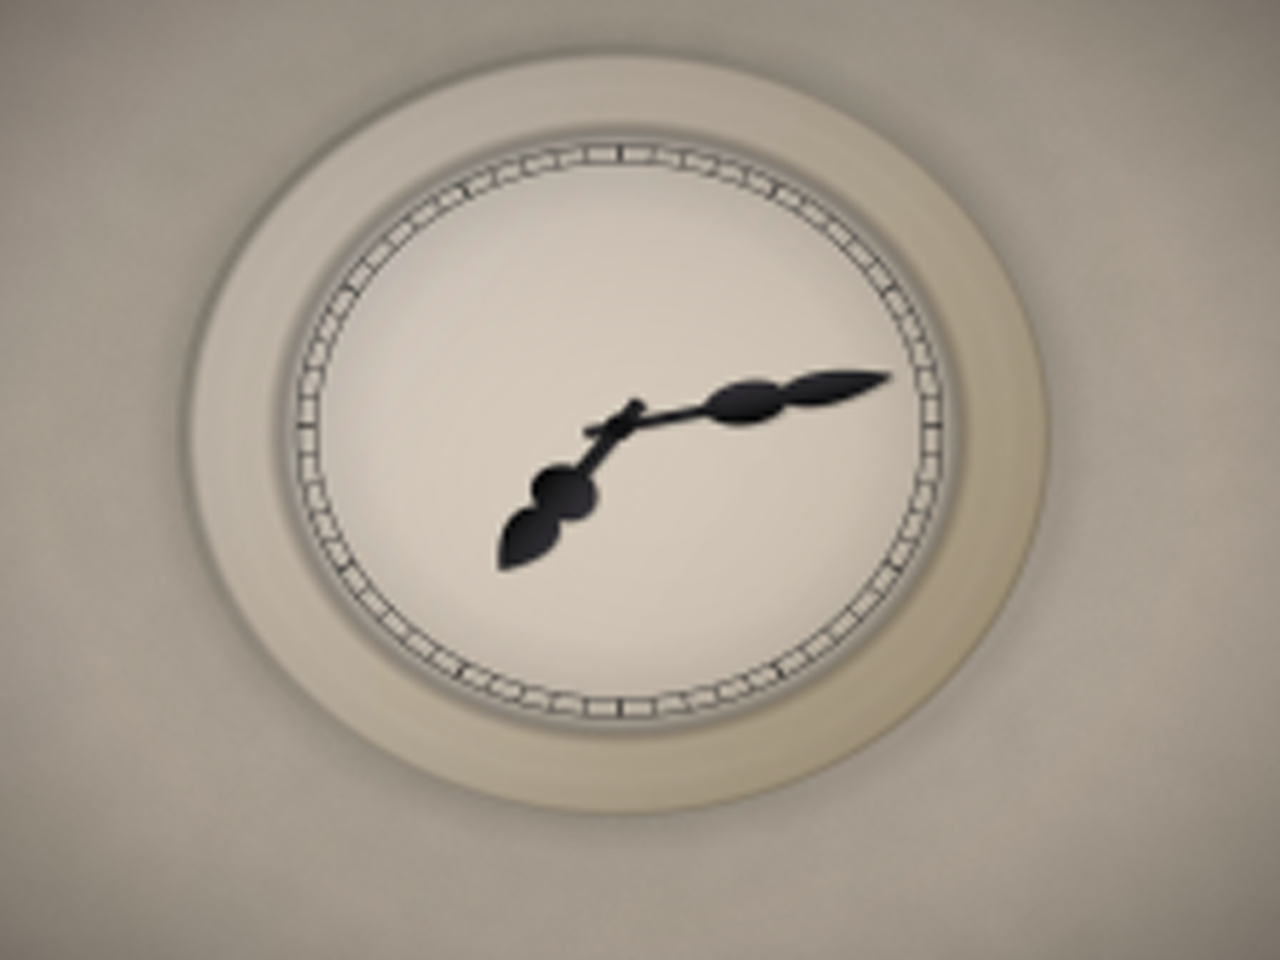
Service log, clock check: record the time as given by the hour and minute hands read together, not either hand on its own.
7:13
